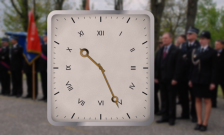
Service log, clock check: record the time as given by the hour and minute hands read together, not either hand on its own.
10:26
